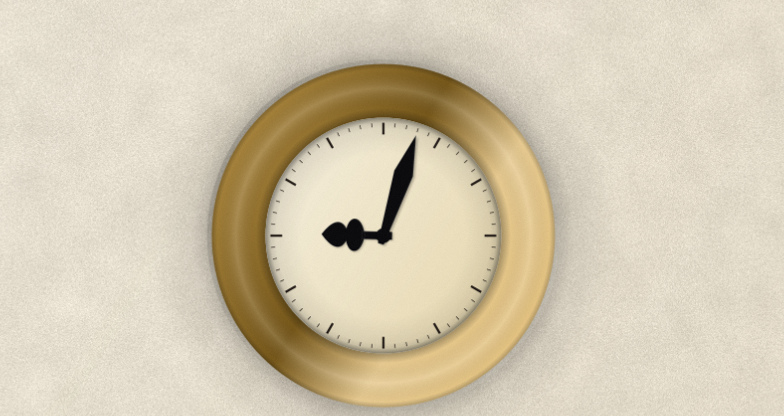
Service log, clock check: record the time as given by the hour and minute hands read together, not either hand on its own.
9:03
